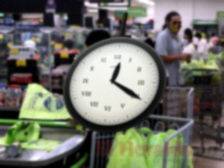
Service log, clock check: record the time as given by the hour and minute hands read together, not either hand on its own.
12:20
